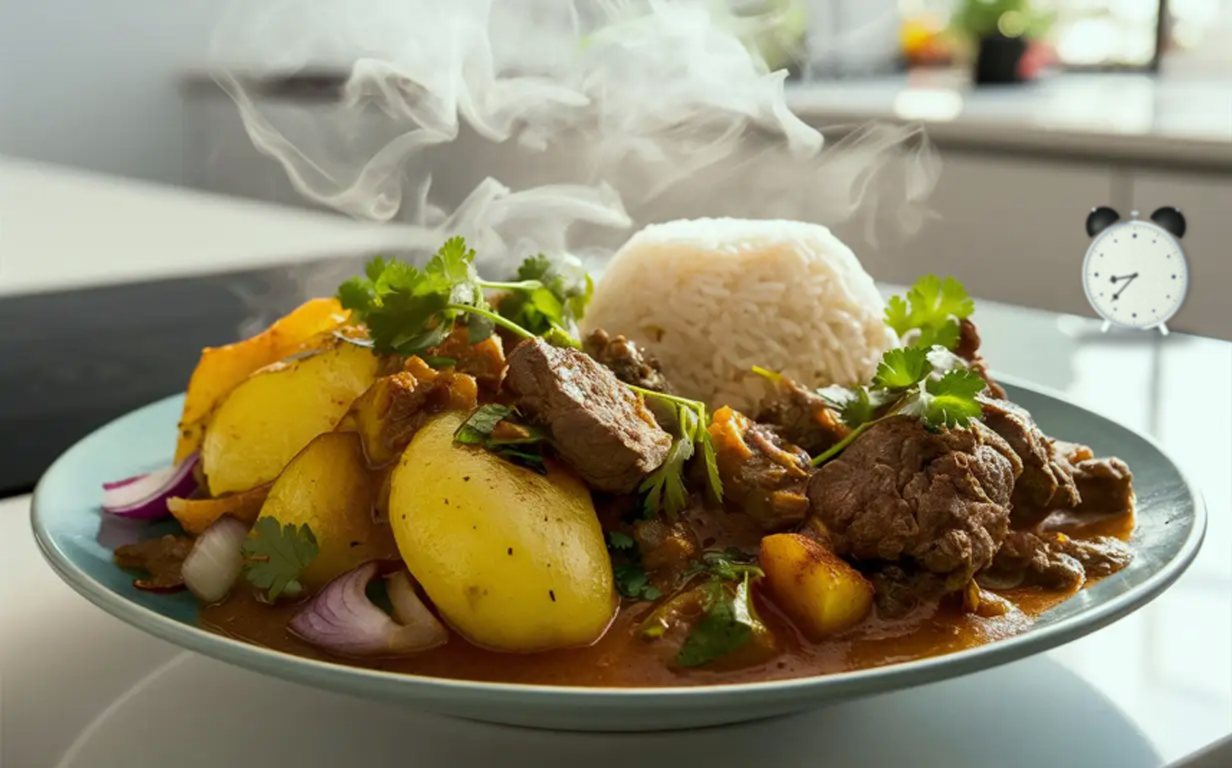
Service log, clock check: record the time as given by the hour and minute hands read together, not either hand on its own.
8:37
